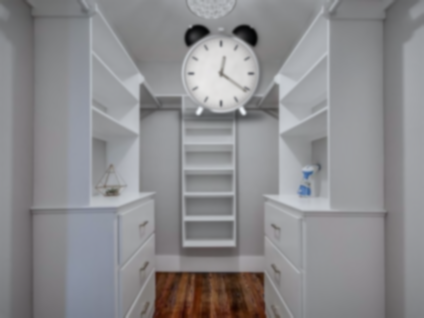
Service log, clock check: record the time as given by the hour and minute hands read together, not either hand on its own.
12:21
